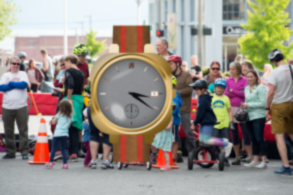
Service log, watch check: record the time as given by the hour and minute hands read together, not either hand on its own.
3:21
